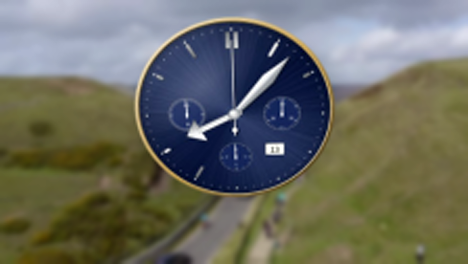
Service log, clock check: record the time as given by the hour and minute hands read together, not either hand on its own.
8:07
